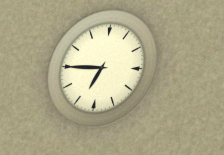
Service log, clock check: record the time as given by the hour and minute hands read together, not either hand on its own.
6:45
